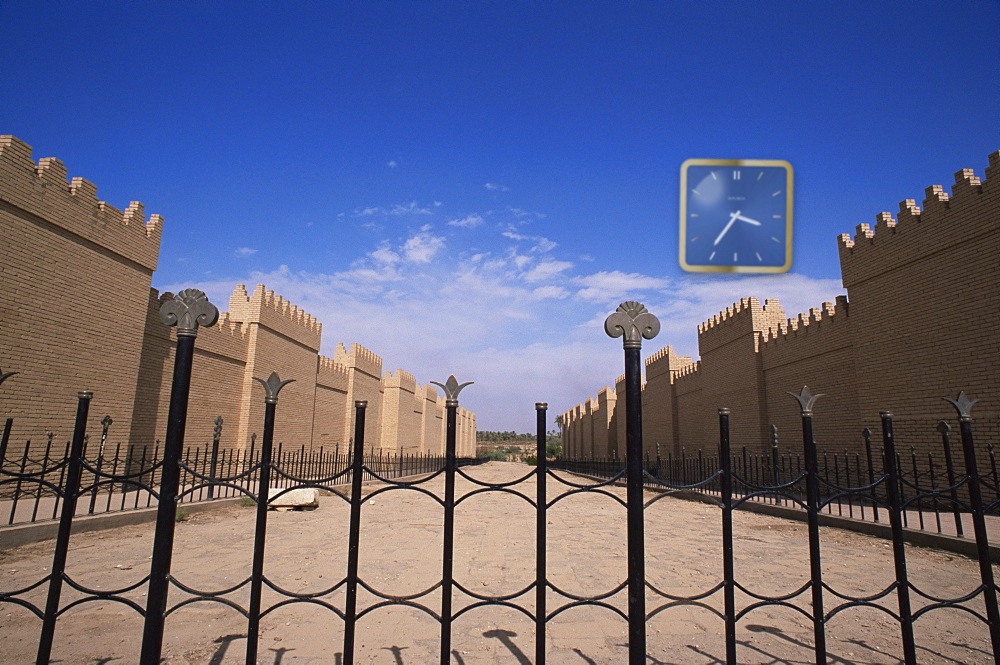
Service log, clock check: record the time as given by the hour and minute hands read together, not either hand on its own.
3:36
